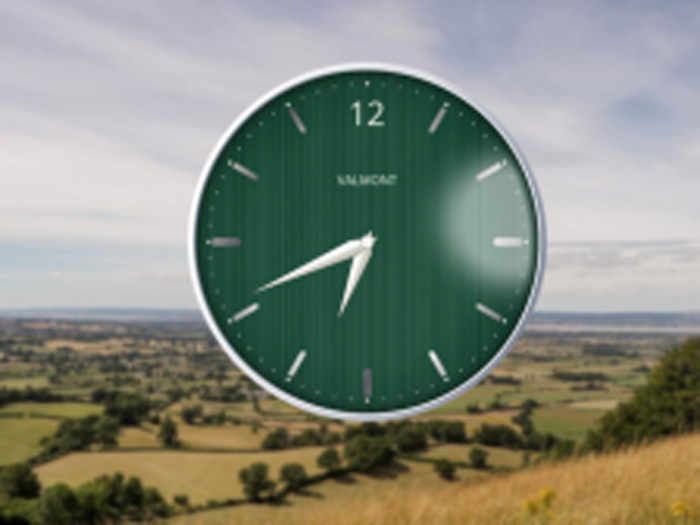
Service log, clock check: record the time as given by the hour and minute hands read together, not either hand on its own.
6:41
